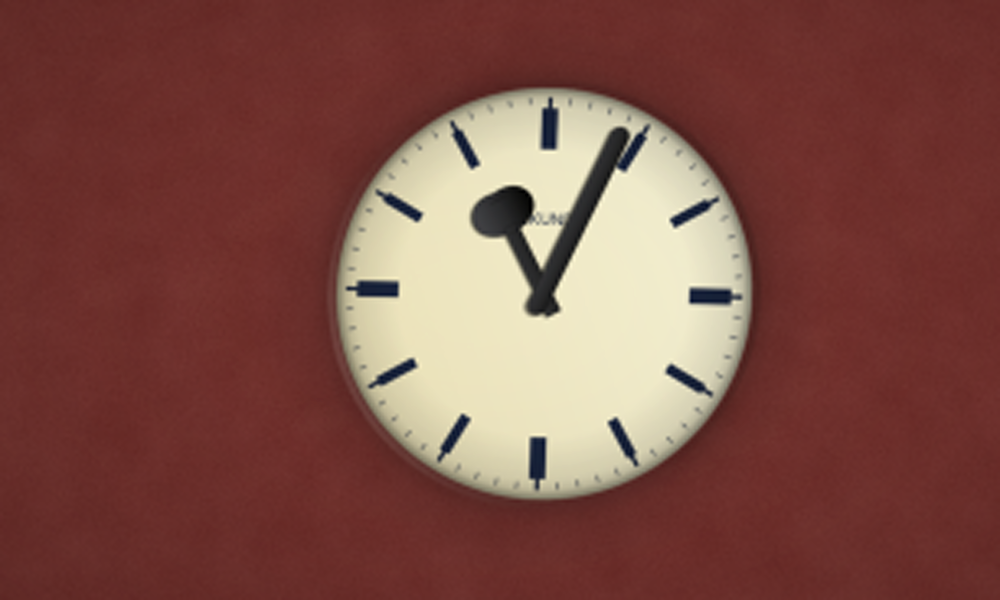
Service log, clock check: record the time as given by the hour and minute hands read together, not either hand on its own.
11:04
